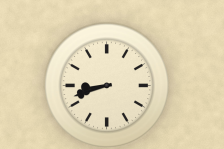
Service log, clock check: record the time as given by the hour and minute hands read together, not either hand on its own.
8:42
